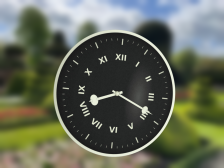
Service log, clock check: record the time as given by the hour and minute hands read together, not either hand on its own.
8:19
